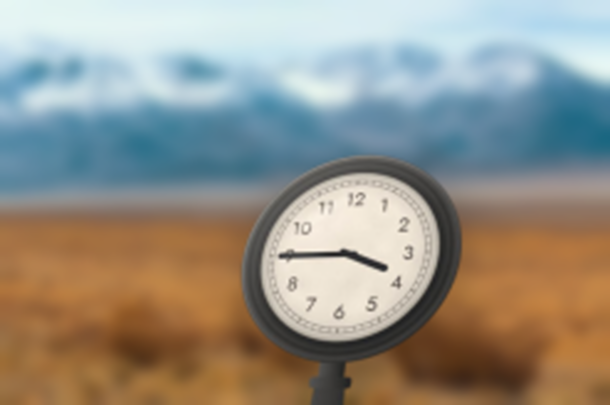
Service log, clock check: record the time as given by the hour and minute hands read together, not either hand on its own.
3:45
